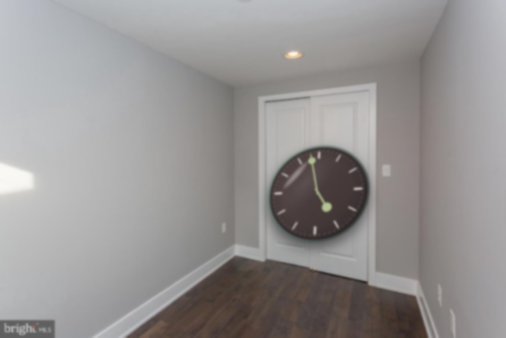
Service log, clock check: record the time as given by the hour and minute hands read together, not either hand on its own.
4:58
